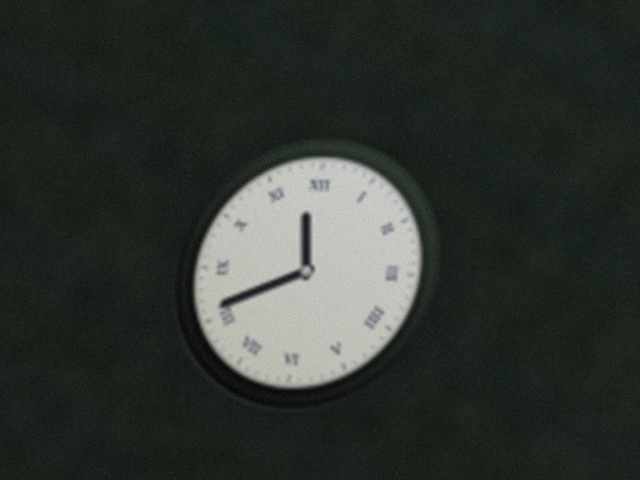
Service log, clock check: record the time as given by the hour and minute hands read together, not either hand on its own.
11:41
